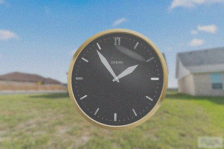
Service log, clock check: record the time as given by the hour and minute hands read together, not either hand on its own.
1:54
